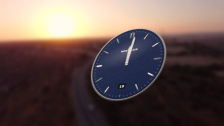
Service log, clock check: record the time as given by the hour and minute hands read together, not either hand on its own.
12:01
